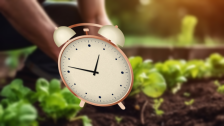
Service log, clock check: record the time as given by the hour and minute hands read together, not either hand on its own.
12:47
